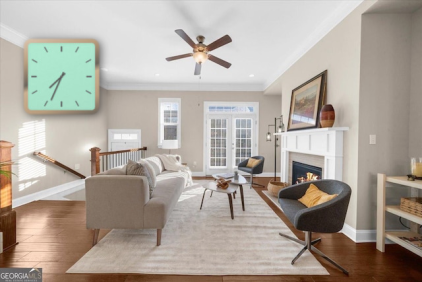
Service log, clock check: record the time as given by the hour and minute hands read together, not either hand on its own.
7:34
